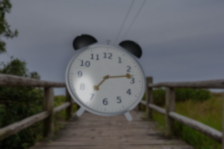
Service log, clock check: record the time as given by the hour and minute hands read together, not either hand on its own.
7:13
